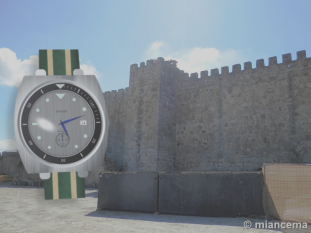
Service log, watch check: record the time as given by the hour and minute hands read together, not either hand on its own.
5:12
